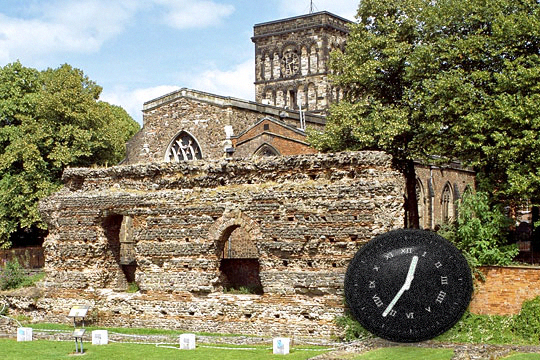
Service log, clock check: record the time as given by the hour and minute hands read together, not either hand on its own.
12:36
